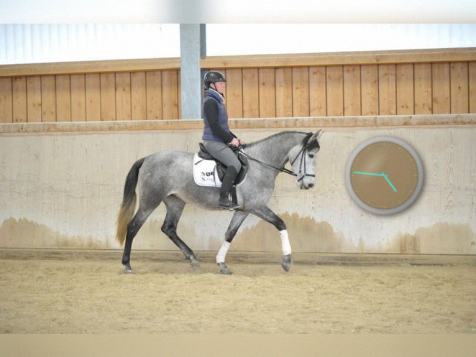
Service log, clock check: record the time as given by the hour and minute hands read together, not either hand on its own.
4:46
